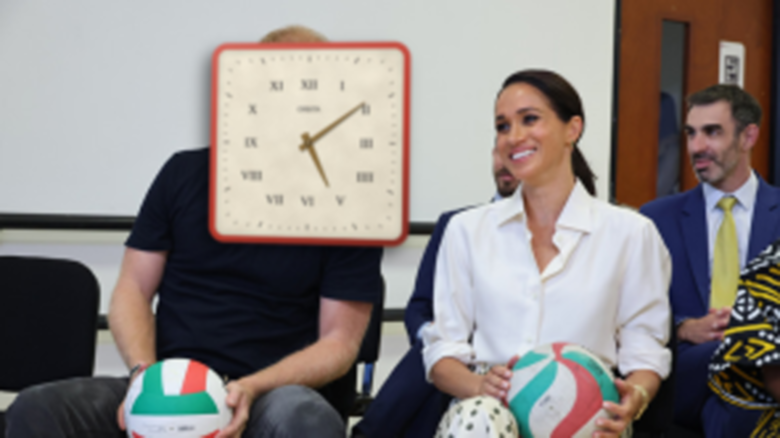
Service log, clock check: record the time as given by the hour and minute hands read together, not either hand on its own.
5:09
